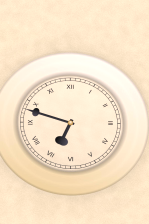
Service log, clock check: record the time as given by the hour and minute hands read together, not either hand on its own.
6:48
